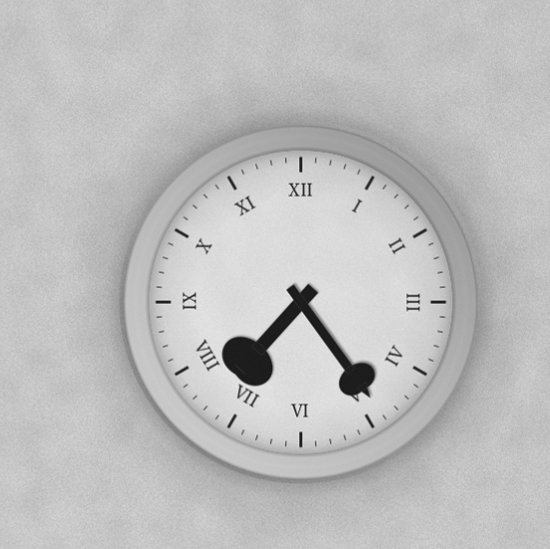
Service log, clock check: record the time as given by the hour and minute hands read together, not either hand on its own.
7:24
